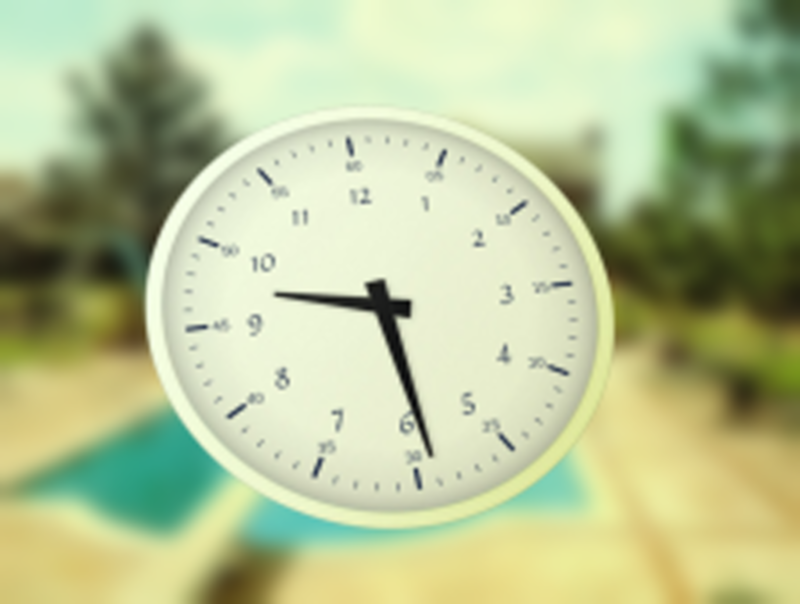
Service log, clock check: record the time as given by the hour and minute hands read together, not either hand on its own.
9:29
